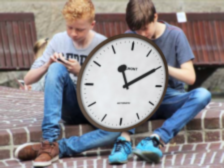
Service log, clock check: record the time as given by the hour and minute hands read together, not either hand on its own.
11:10
